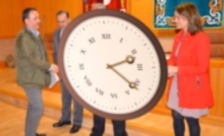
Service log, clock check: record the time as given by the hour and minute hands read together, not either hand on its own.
2:22
